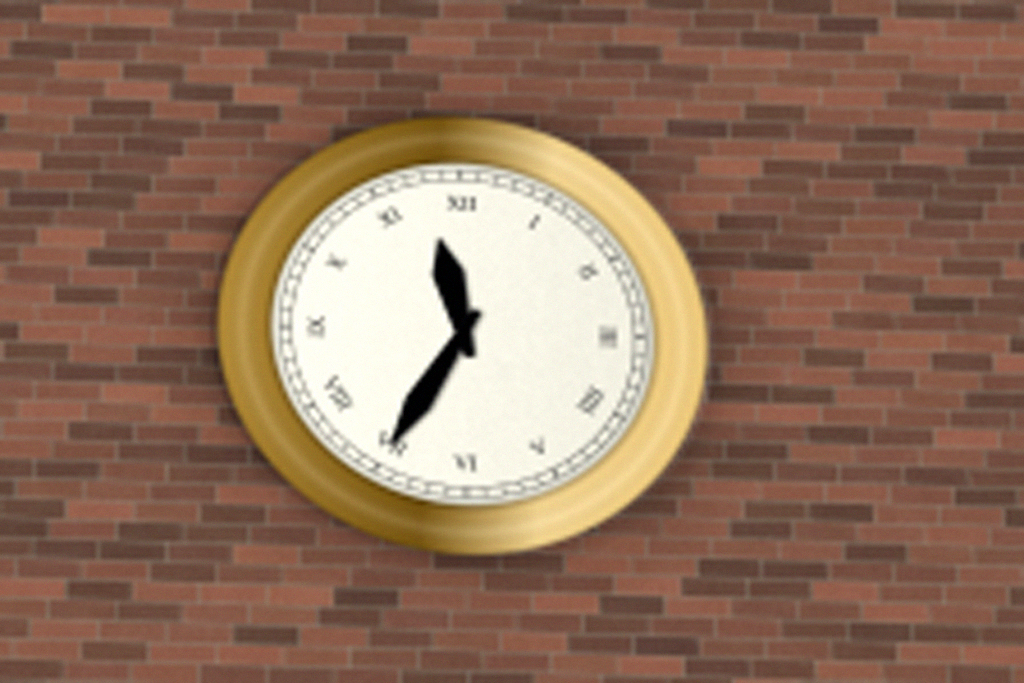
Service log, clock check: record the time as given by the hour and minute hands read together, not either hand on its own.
11:35
